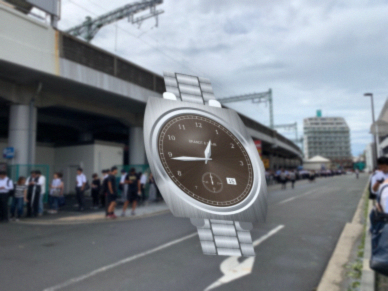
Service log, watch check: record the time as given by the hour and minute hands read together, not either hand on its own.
12:44
